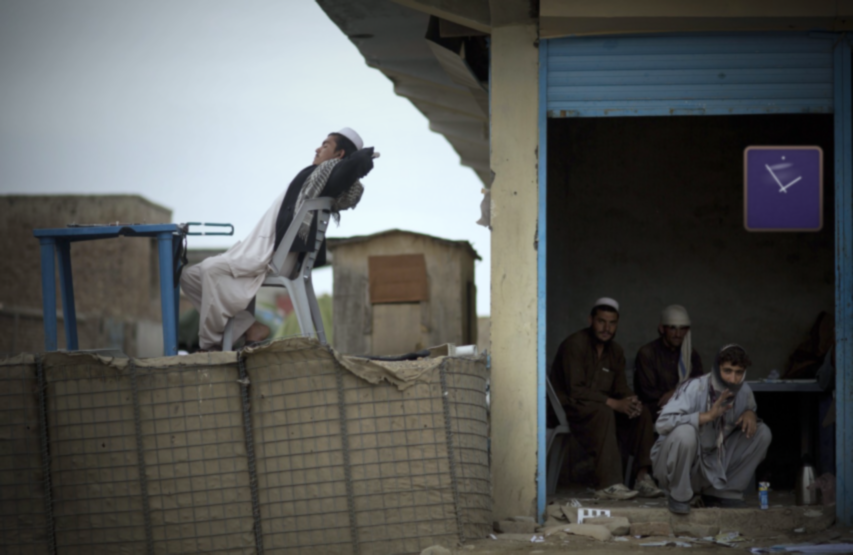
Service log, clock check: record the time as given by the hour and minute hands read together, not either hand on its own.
1:54
